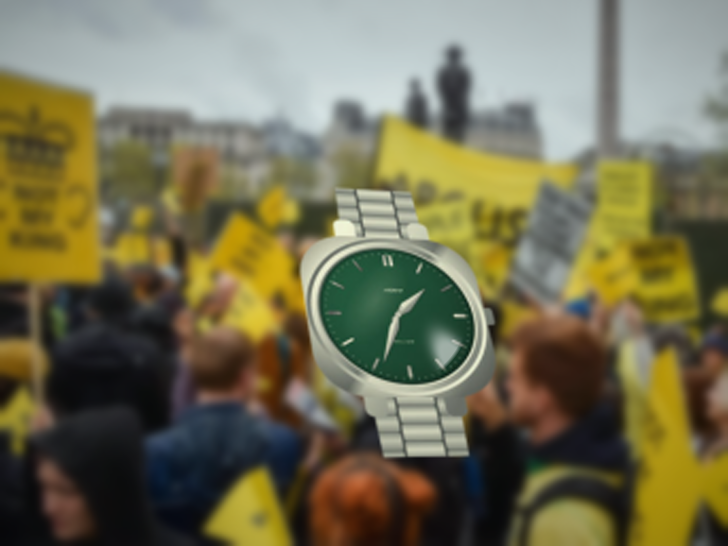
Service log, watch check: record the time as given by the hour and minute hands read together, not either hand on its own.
1:34
